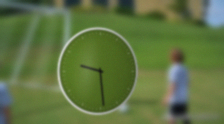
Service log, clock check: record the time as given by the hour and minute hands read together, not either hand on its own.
9:29
